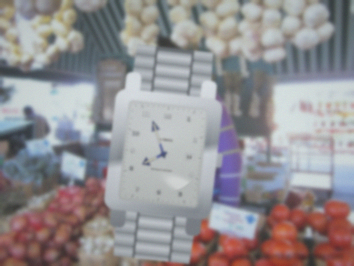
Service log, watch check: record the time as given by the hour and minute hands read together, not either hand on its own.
7:56
